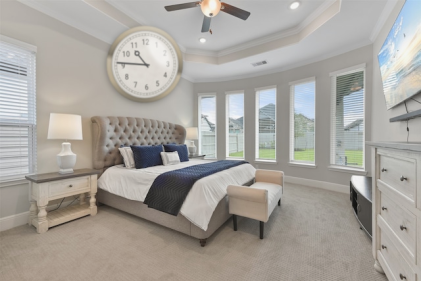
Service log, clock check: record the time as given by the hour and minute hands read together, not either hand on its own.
10:46
